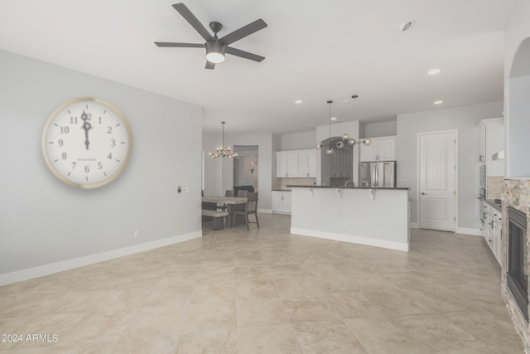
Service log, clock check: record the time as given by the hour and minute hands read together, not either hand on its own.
11:59
